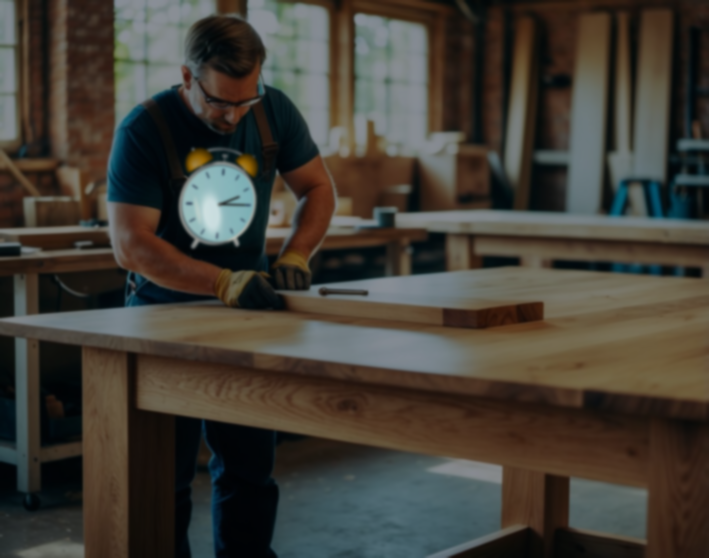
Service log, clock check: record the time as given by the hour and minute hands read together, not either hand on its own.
2:15
